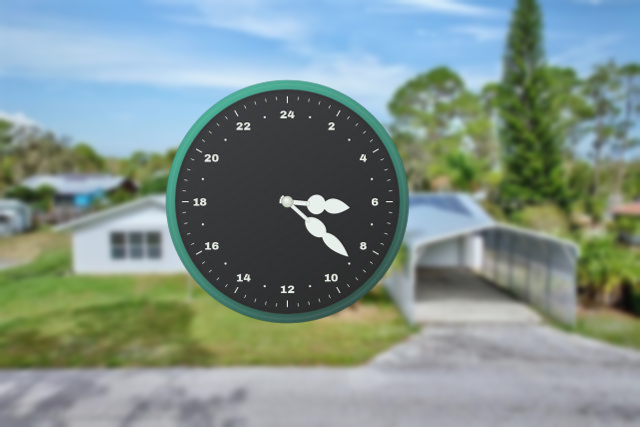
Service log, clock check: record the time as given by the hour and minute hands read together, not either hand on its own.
6:22
